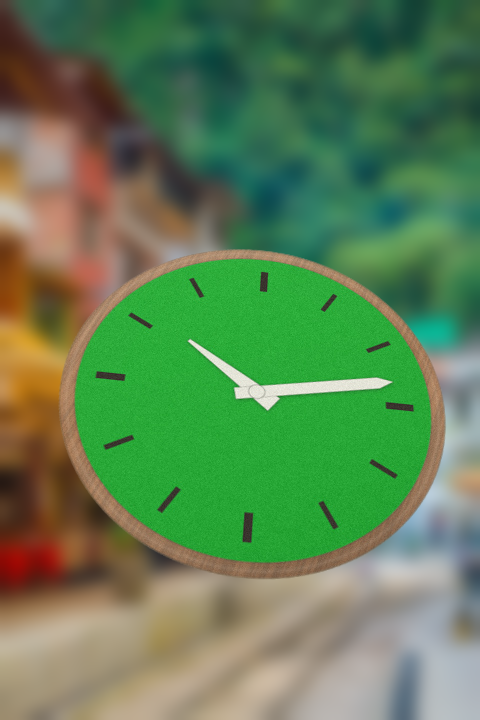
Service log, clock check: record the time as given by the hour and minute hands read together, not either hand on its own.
10:13
